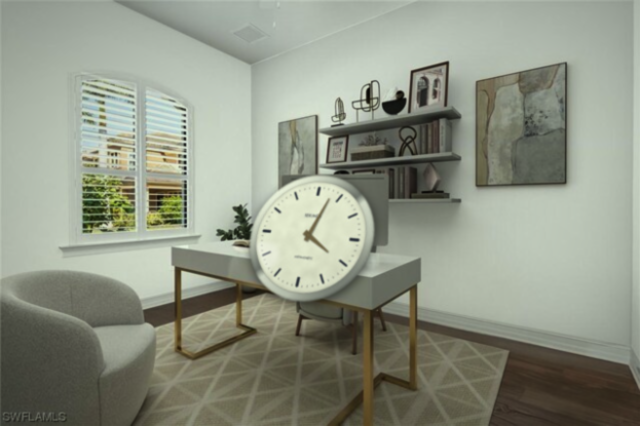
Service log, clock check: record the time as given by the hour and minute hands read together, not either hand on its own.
4:03
